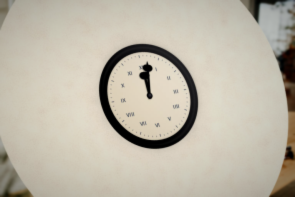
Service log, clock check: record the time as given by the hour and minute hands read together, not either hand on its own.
12:02
